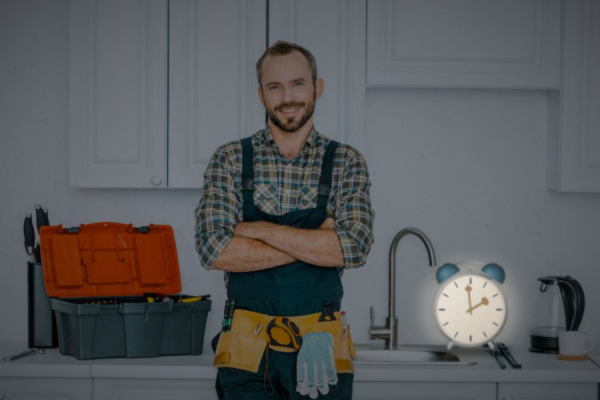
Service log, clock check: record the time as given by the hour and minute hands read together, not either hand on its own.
1:59
